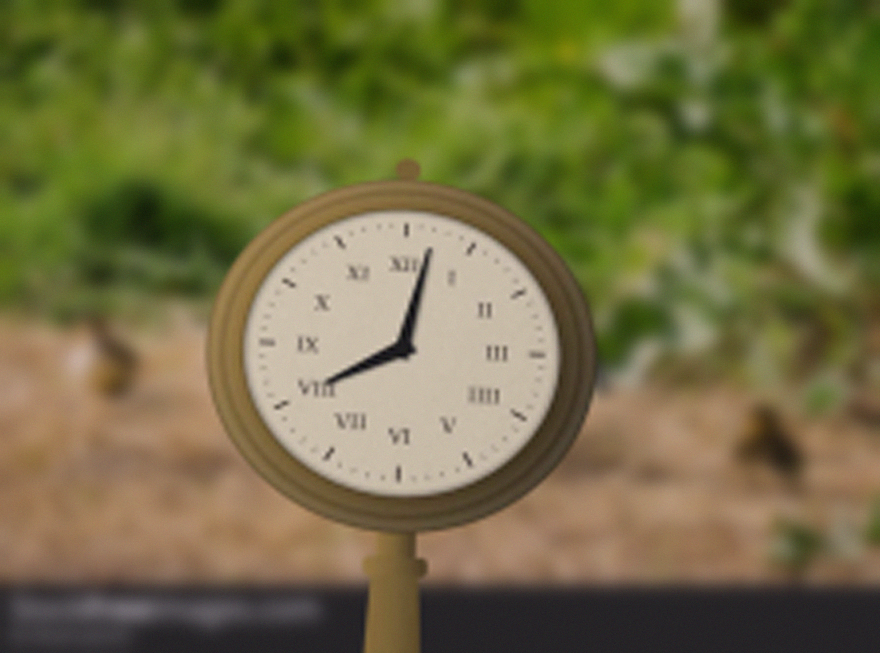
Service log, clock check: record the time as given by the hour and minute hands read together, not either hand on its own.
8:02
